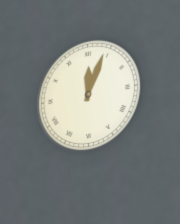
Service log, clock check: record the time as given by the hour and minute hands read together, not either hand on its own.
12:04
